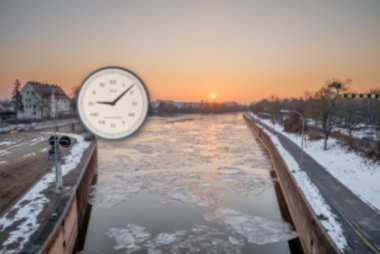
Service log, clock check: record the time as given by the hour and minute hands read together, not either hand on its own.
9:08
